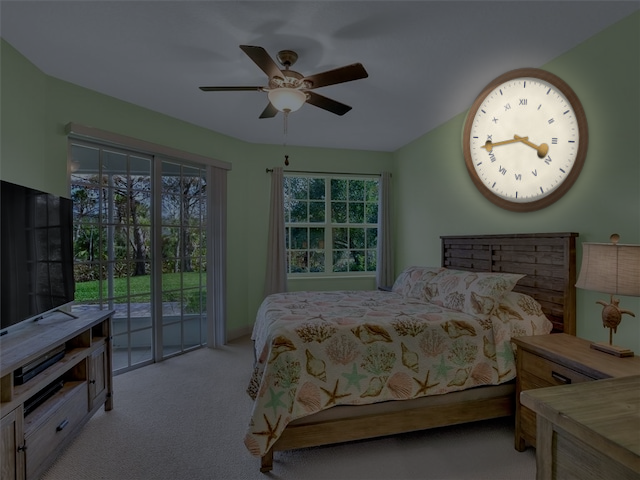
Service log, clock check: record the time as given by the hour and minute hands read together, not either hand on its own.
3:43
